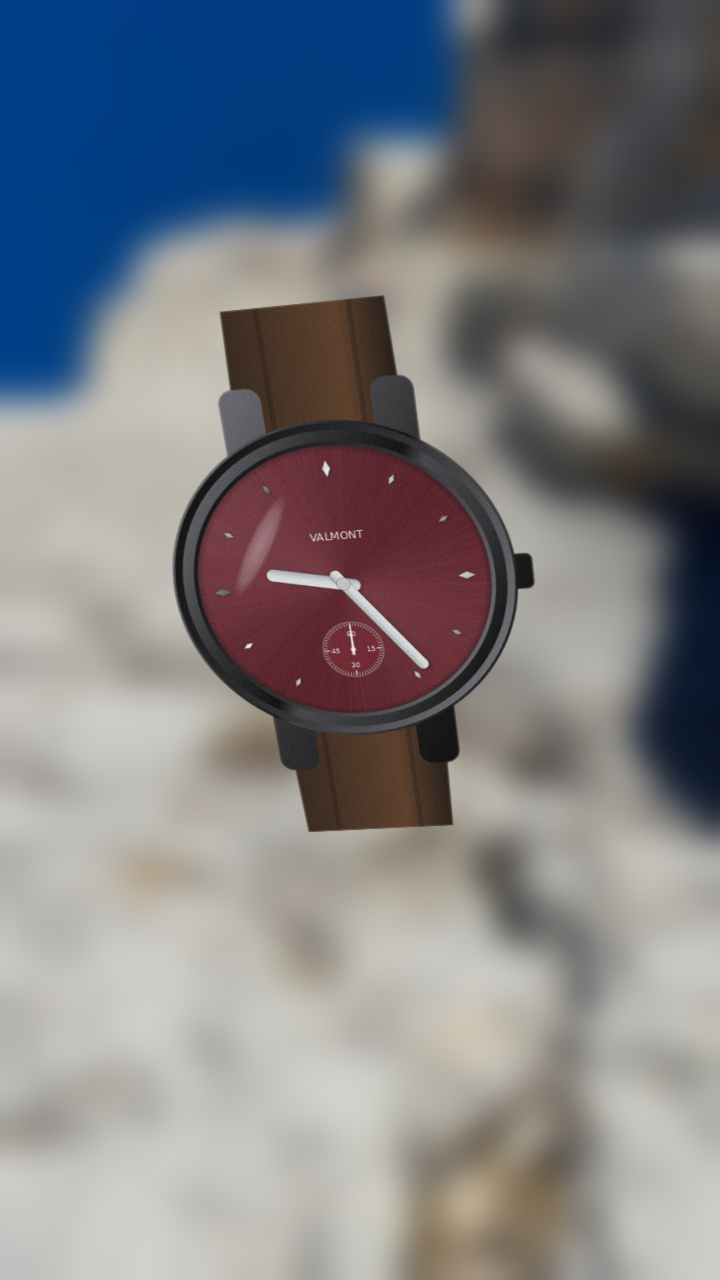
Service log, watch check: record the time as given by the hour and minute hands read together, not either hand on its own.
9:24
